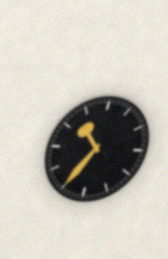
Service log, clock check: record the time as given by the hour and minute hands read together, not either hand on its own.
10:35
